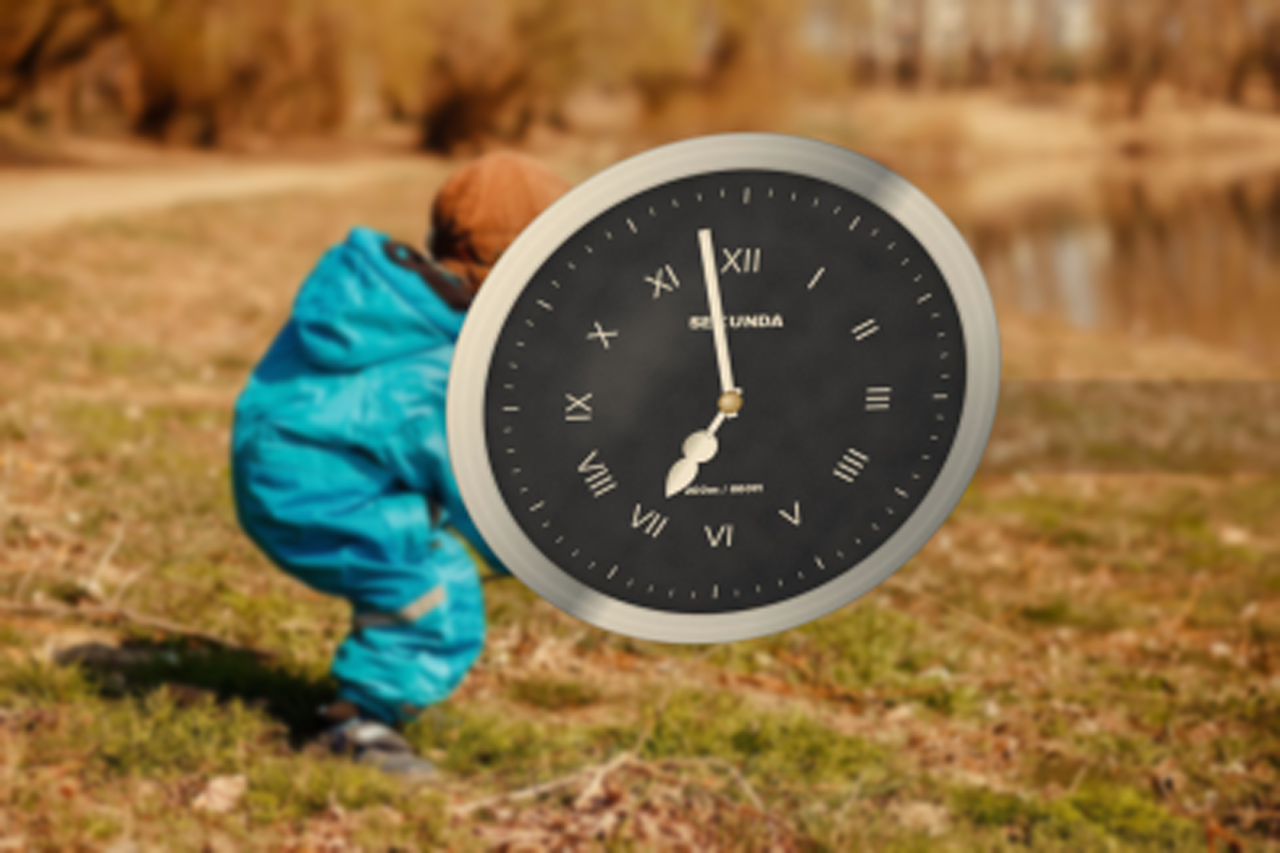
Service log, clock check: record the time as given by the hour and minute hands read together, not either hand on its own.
6:58
